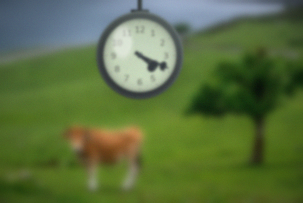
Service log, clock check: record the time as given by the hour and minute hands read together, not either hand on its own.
4:19
